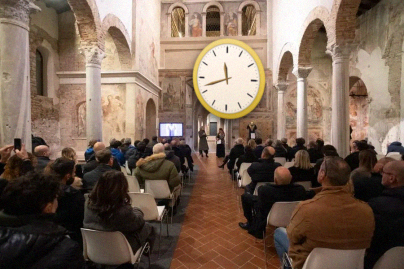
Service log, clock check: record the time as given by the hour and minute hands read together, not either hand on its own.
11:42
